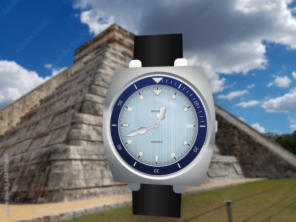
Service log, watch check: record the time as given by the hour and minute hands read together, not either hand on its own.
12:42
